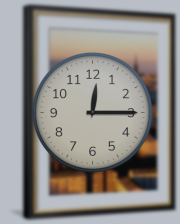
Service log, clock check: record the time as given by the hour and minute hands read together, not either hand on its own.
12:15
